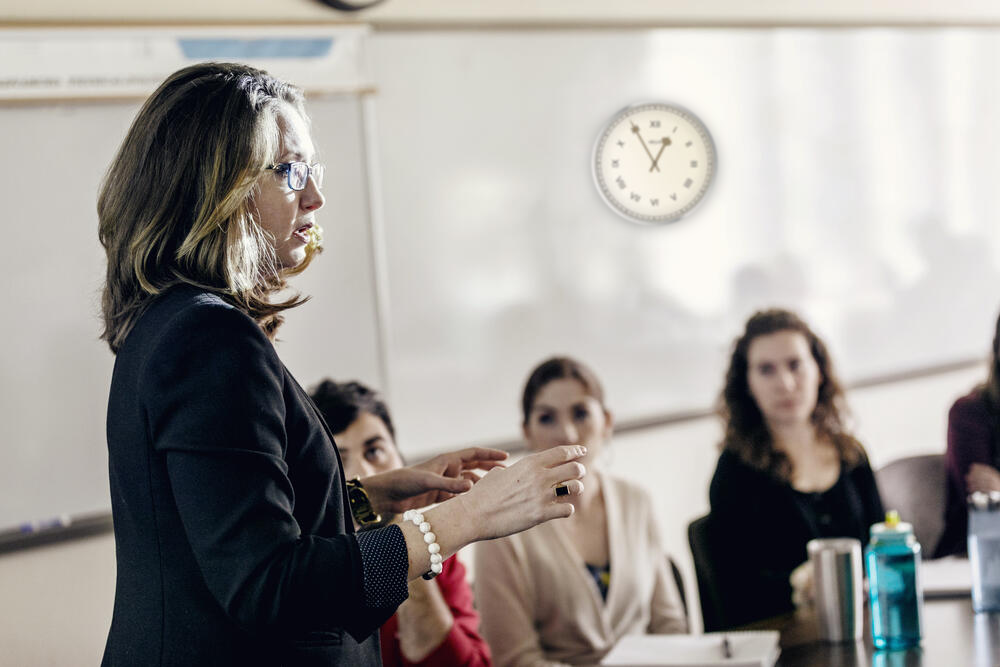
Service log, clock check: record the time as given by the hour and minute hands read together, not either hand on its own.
12:55
